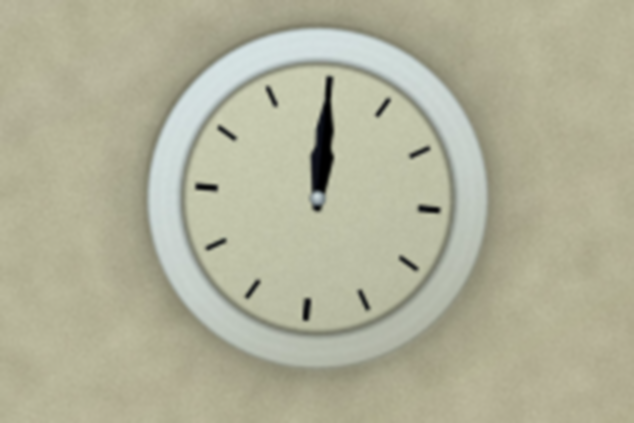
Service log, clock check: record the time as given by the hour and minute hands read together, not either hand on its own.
12:00
